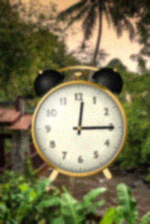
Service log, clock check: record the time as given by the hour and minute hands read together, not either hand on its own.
12:15
